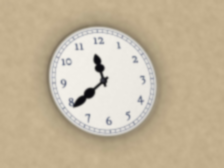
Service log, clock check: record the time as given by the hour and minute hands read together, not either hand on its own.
11:39
